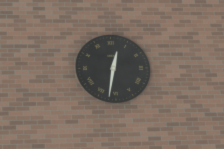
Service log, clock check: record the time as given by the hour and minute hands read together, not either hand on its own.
12:32
